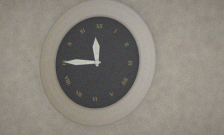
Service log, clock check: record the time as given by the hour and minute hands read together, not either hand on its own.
11:45
